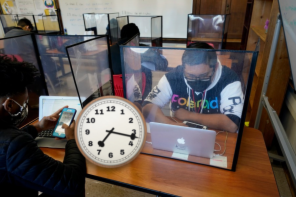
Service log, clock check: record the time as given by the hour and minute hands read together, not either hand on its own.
7:17
